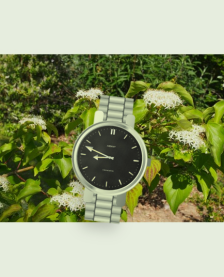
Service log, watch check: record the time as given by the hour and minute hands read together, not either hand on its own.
8:48
